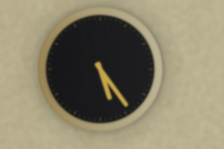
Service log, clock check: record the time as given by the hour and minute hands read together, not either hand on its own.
5:24
